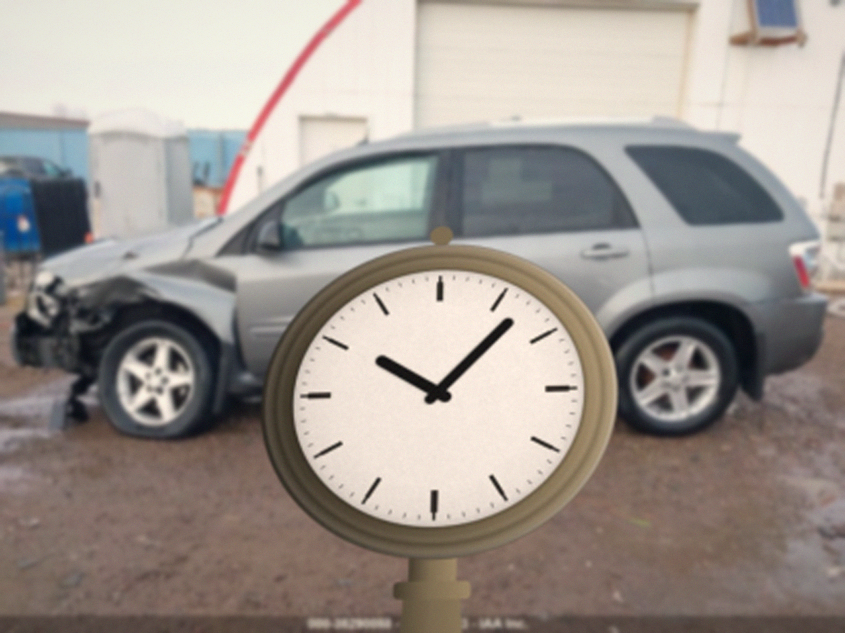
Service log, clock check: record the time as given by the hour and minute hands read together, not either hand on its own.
10:07
